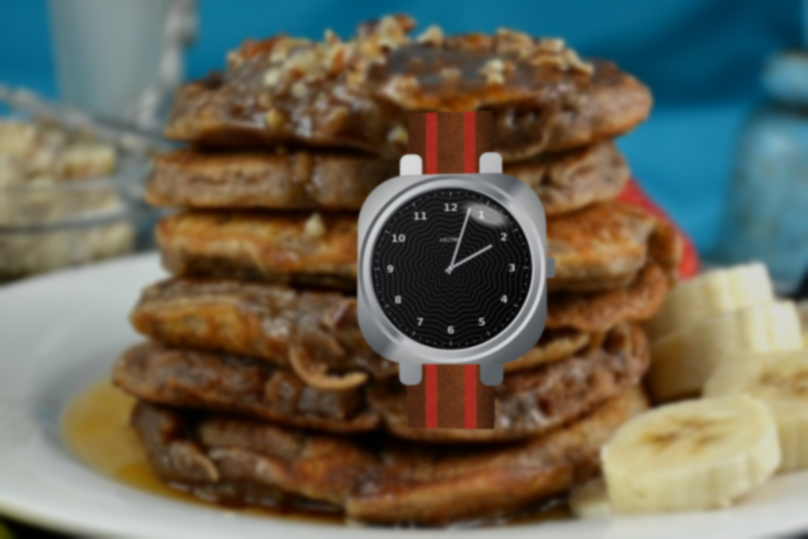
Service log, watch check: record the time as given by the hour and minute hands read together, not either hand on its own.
2:03
